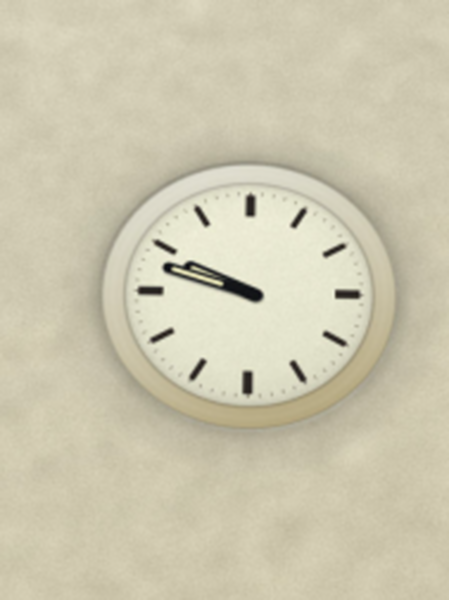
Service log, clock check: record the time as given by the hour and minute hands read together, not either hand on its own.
9:48
